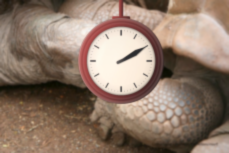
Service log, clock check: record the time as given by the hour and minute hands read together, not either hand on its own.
2:10
